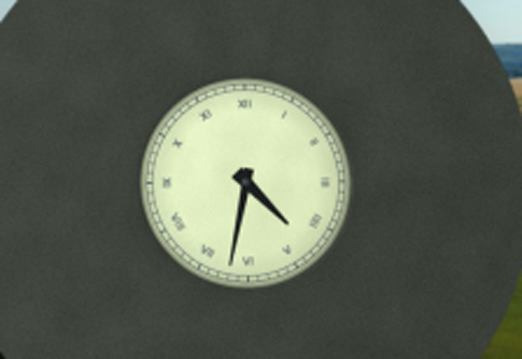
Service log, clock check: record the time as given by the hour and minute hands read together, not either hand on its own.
4:32
